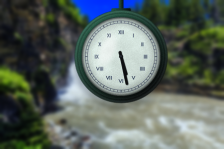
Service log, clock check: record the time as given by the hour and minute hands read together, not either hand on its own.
5:28
